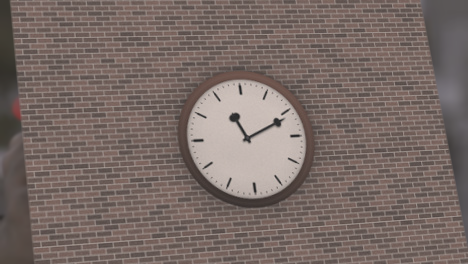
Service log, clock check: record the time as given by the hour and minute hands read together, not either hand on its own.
11:11
